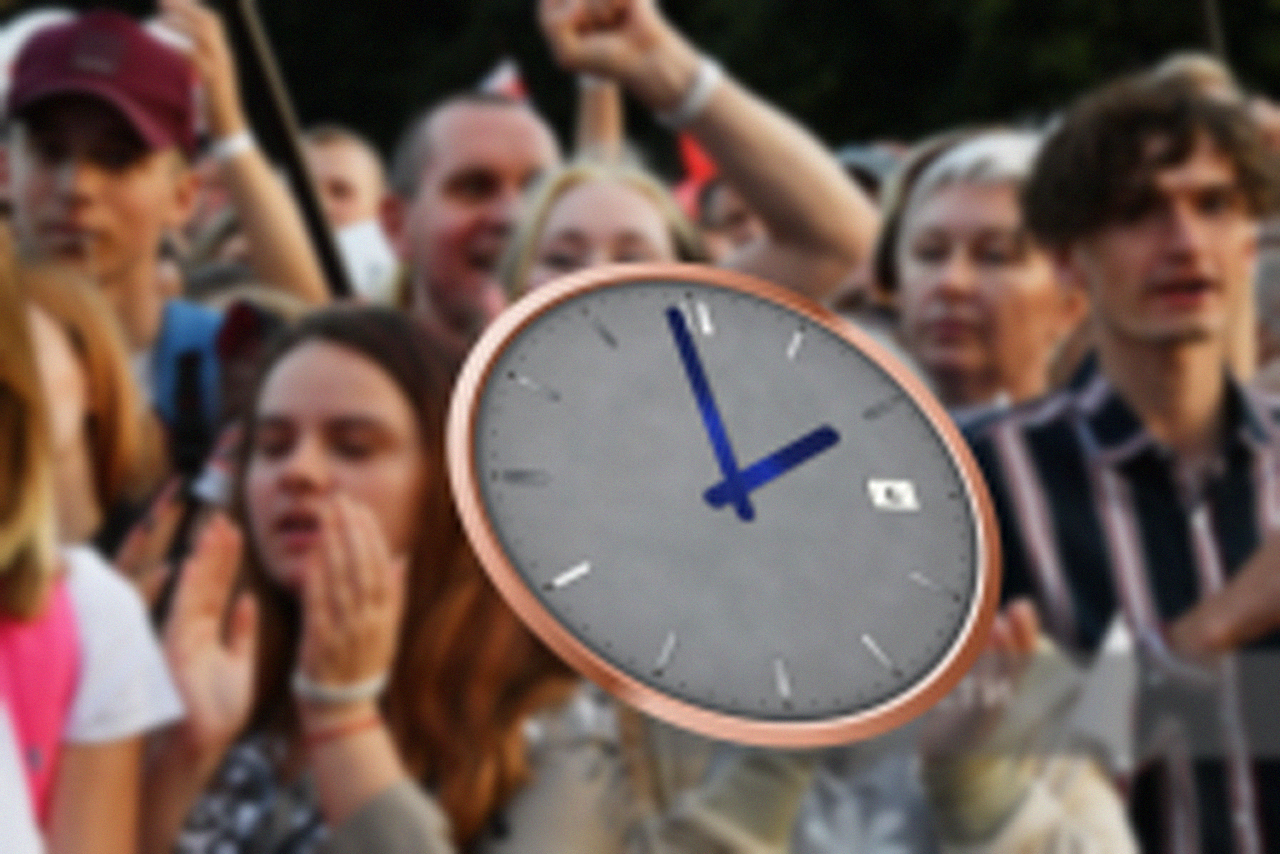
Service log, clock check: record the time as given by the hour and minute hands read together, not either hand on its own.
1:59
